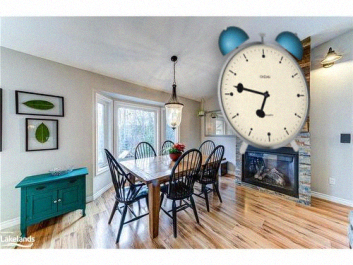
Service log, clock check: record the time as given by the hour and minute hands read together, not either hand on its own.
6:47
